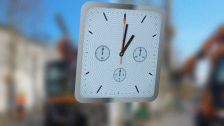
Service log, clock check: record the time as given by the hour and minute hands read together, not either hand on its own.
1:01
